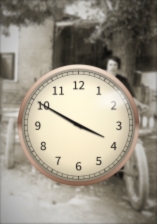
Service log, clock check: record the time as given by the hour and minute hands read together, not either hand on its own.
3:50
